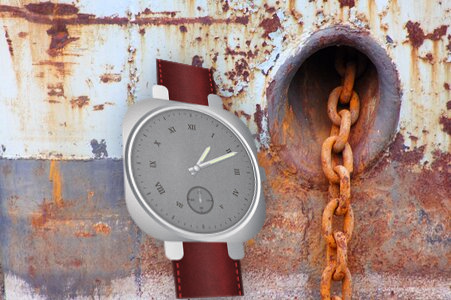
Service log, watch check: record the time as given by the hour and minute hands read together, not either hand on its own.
1:11
